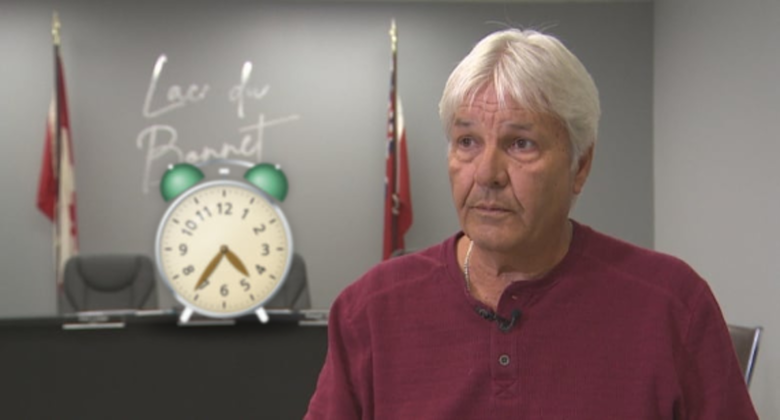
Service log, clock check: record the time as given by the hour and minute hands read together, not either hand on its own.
4:36
